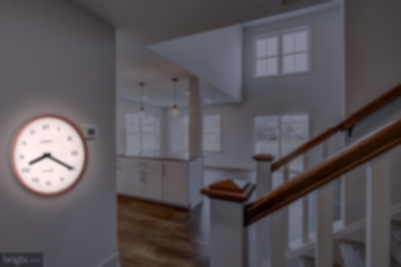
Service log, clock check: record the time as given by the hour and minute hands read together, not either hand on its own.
8:20
